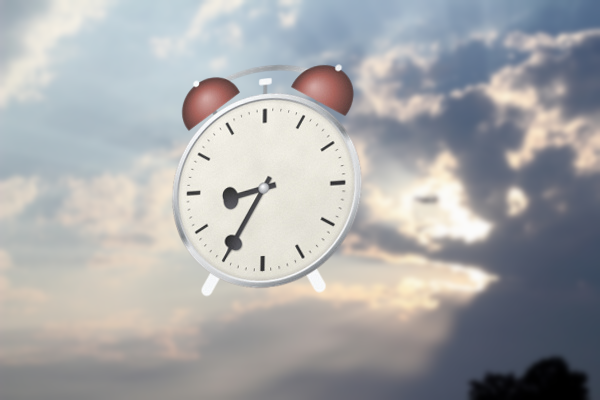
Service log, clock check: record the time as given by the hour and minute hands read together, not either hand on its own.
8:35
